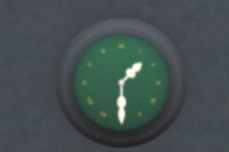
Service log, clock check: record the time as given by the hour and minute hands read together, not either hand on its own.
1:30
